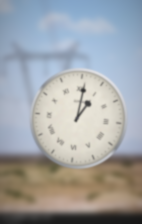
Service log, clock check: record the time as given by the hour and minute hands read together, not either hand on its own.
1:01
